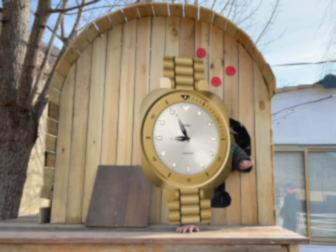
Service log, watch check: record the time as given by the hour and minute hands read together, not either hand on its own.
8:56
